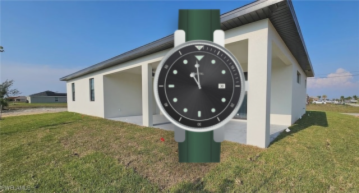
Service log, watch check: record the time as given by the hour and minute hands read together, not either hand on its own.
10:59
